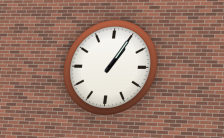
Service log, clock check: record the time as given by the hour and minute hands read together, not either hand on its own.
1:05
